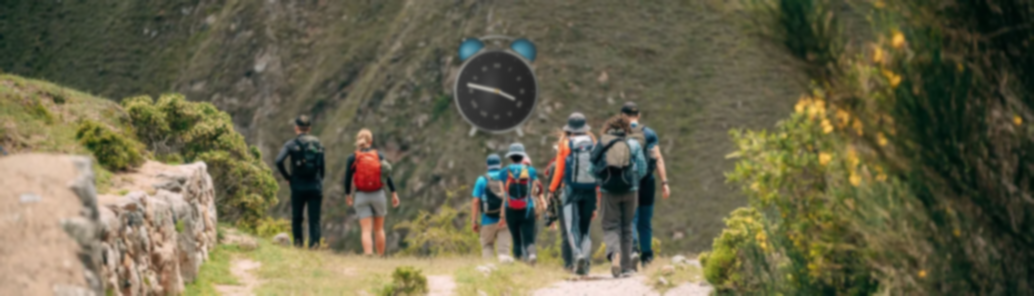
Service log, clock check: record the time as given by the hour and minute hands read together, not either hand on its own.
3:47
